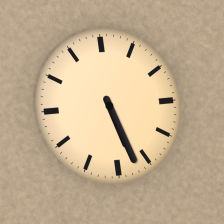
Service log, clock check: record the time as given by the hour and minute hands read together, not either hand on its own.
5:27
